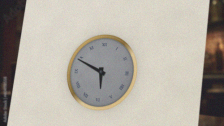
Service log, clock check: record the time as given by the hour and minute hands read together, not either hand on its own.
5:49
